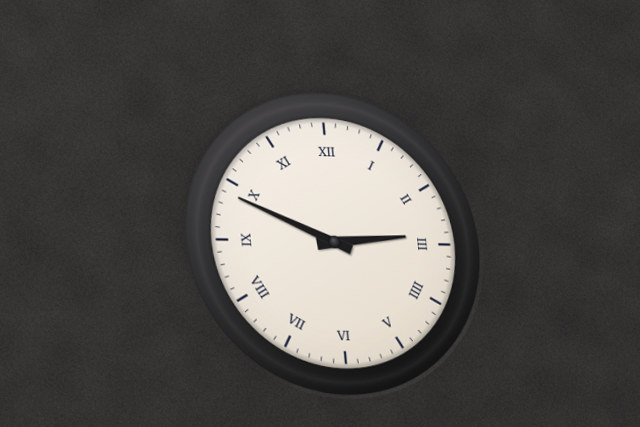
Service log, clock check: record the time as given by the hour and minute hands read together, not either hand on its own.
2:49
